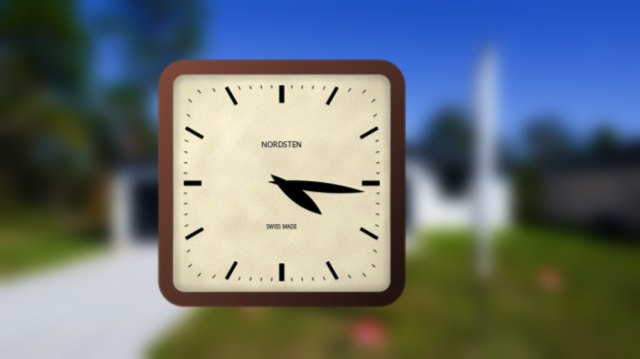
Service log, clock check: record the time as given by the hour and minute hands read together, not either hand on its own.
4:16
